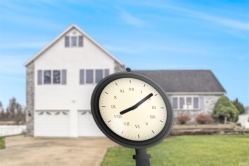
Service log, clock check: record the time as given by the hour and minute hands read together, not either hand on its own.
8:09
